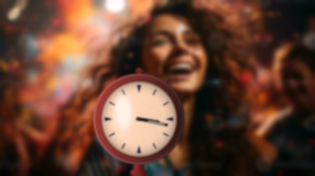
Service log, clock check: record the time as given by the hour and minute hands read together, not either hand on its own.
3:17
